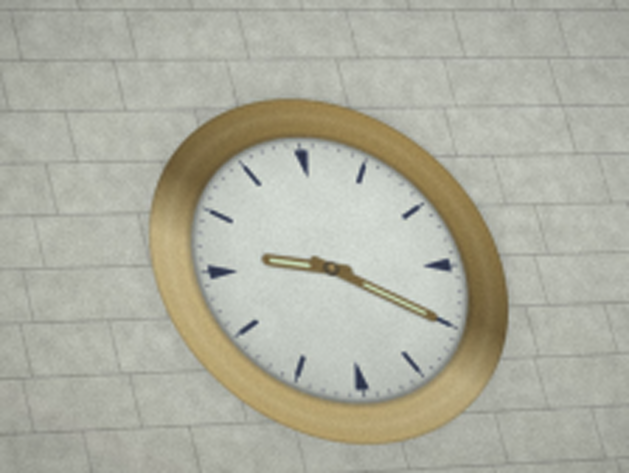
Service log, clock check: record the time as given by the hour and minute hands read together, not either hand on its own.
9:20
